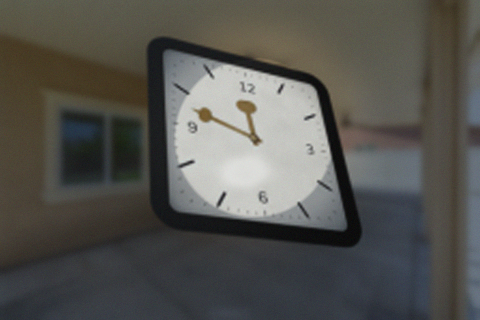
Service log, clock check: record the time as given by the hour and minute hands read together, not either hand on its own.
11:48
